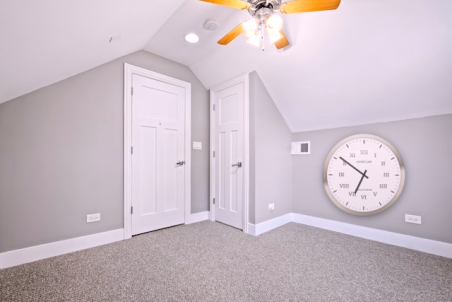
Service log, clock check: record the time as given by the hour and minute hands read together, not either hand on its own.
6:51
